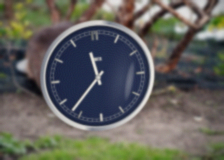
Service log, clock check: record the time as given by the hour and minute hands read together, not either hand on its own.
11:37
